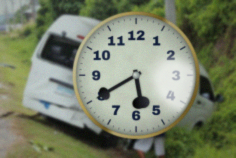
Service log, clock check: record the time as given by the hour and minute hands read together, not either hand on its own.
5:40
